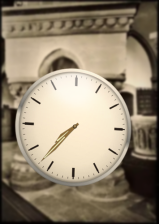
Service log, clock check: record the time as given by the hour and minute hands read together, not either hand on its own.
7:37
